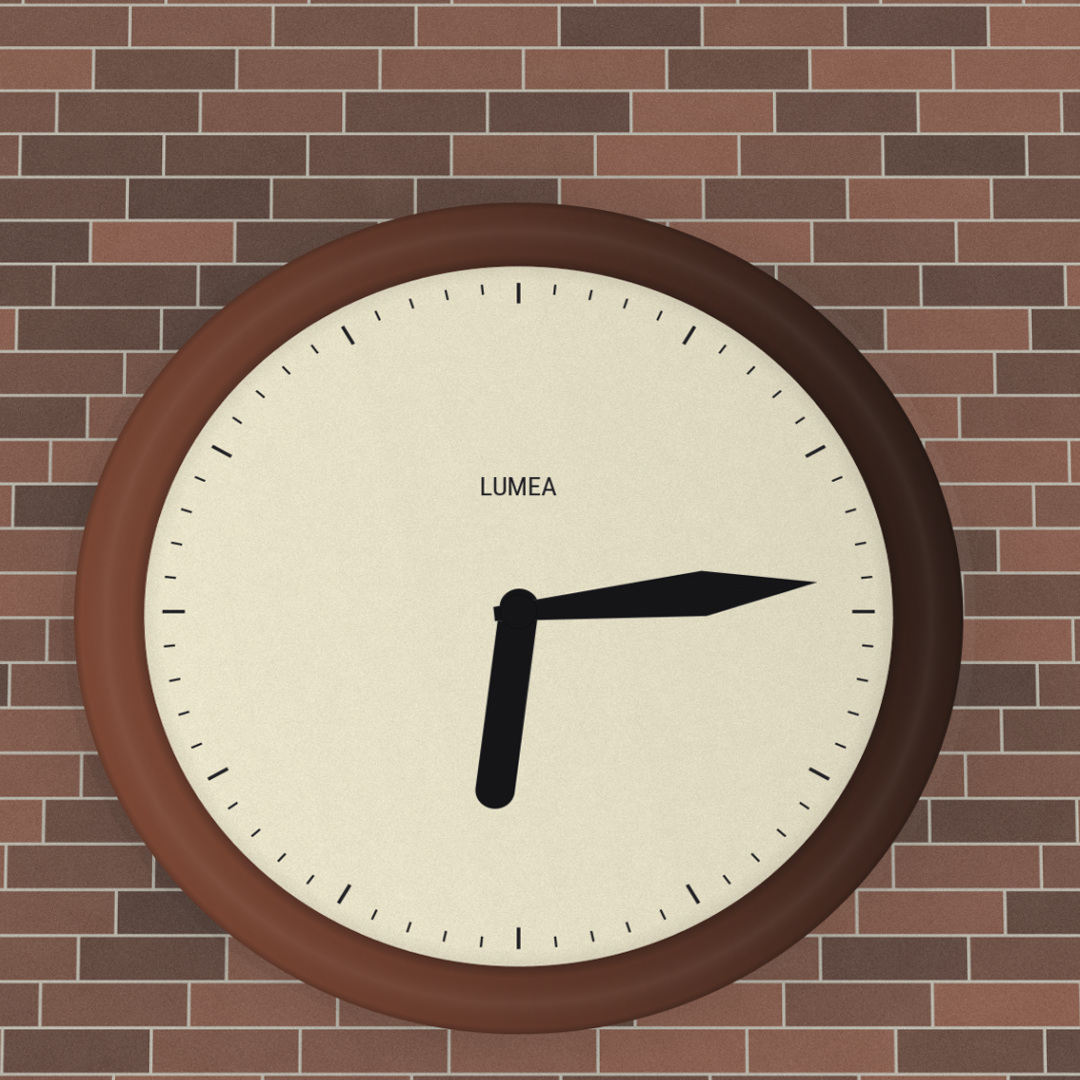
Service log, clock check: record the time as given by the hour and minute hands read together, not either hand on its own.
6:14
